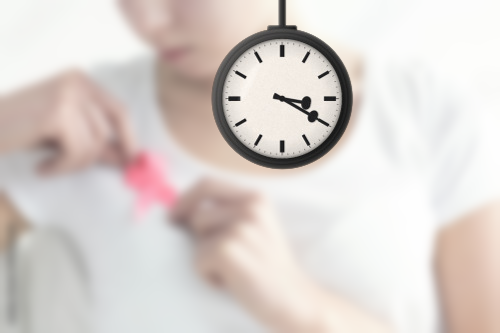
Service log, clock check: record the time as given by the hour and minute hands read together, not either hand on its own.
3:20
